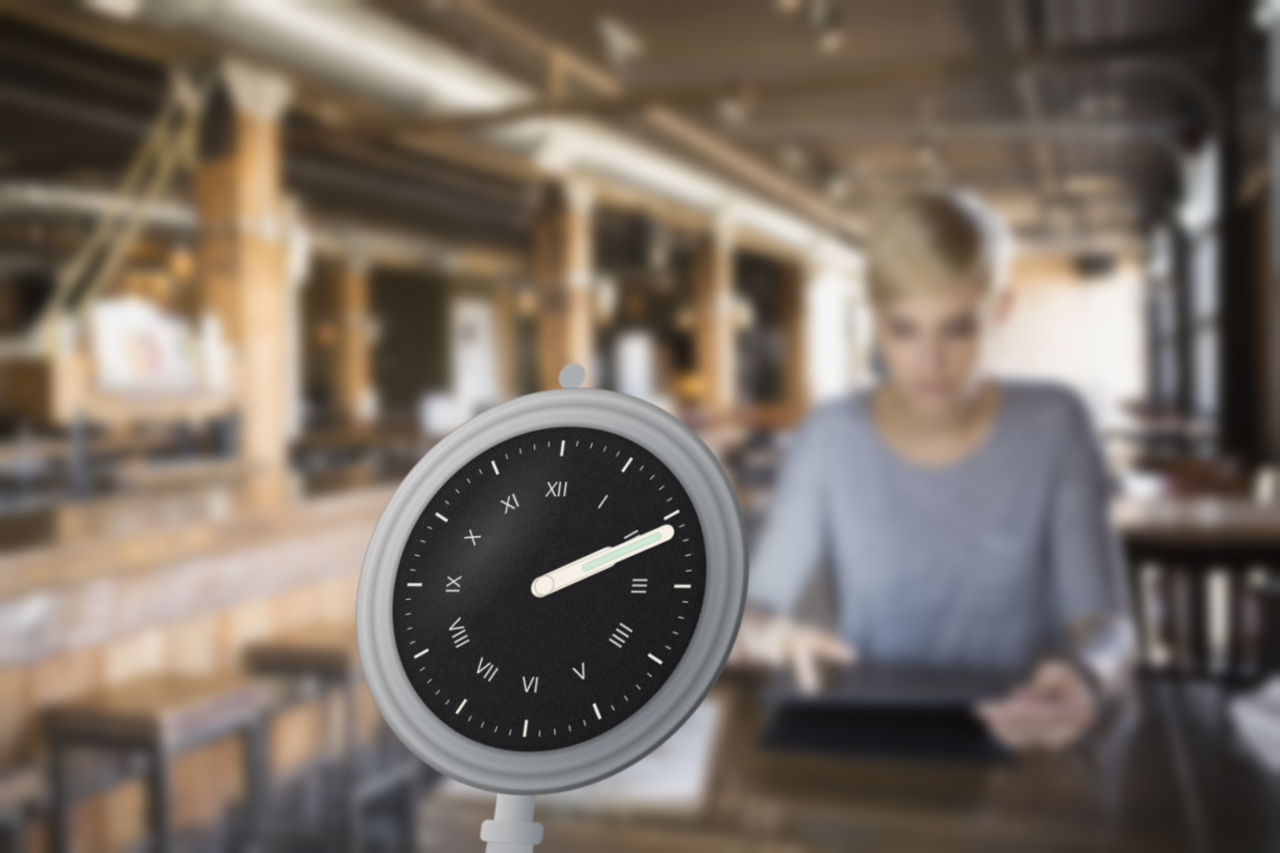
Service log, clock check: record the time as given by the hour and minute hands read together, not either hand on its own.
2:11
